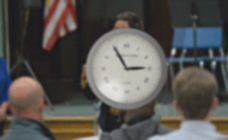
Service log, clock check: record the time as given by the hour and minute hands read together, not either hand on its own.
2:55
